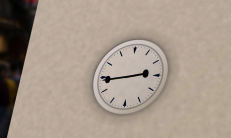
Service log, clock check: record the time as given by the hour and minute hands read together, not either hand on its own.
2:44
